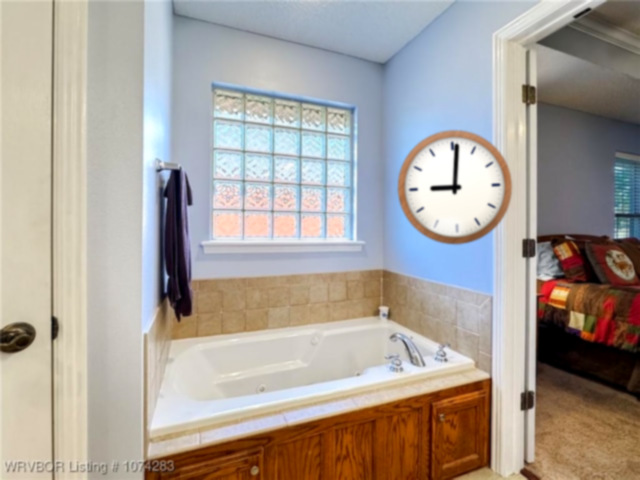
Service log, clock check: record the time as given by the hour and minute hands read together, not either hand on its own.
9:01
